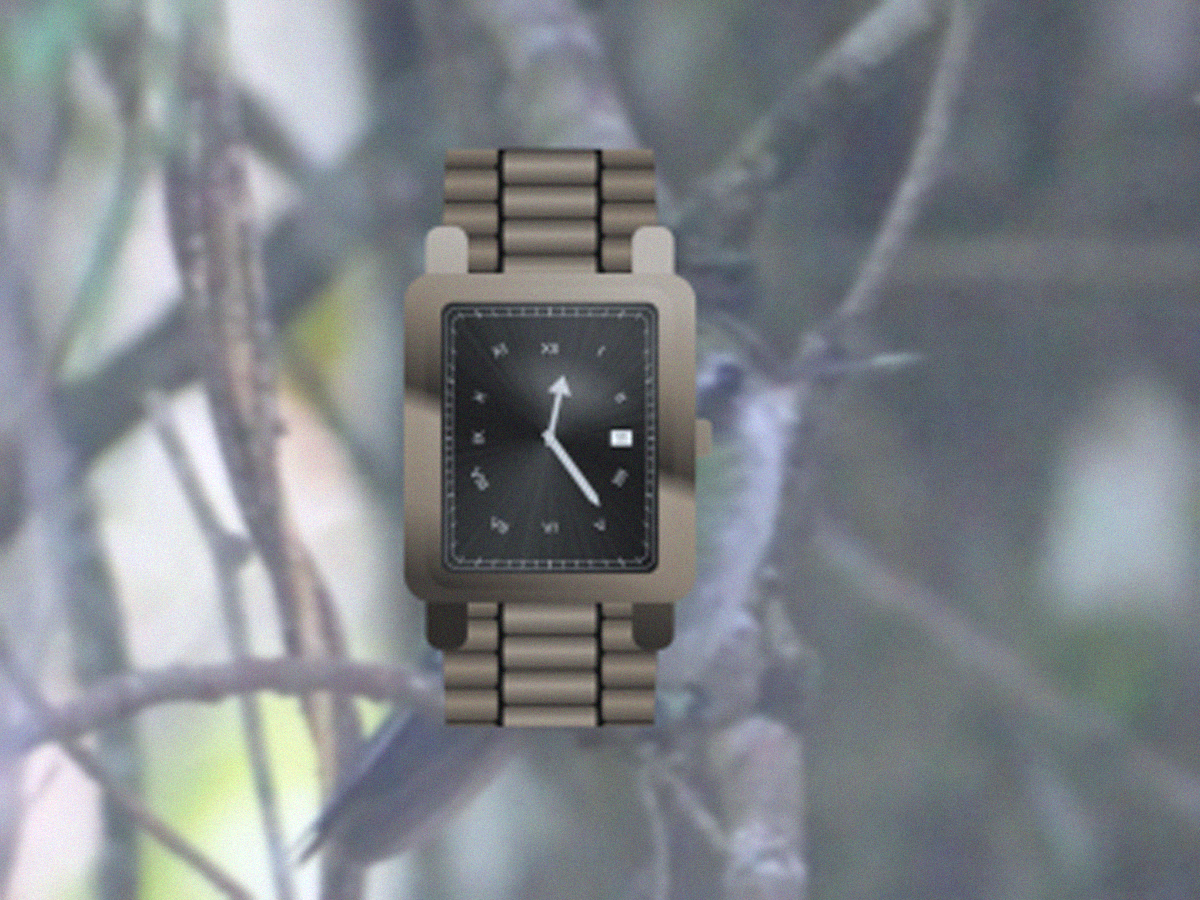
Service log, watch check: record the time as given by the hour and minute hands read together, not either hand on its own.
12:24
